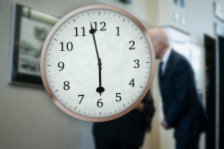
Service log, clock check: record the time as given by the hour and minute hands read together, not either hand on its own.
5:58
